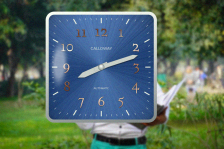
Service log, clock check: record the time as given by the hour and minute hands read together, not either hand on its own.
8:12
